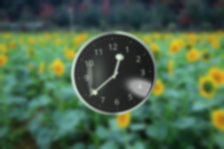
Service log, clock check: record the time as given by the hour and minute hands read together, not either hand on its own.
12:39
